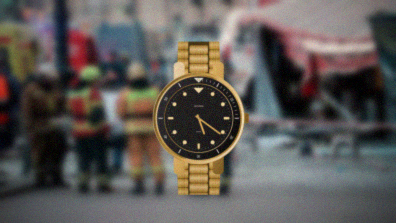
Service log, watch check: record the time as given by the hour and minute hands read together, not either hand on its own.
5:21
